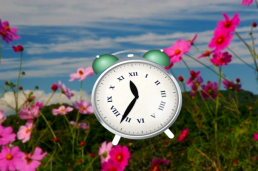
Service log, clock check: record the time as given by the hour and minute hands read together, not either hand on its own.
11:36
